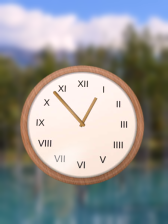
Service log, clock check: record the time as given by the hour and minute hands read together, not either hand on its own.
12:53
